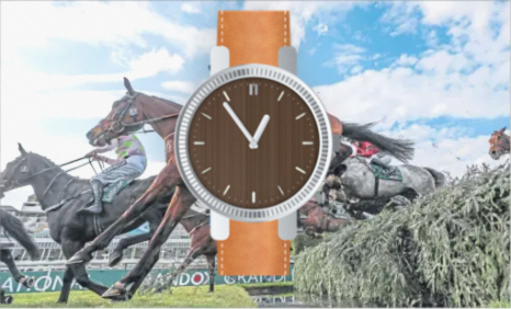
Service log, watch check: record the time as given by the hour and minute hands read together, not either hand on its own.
12:54
